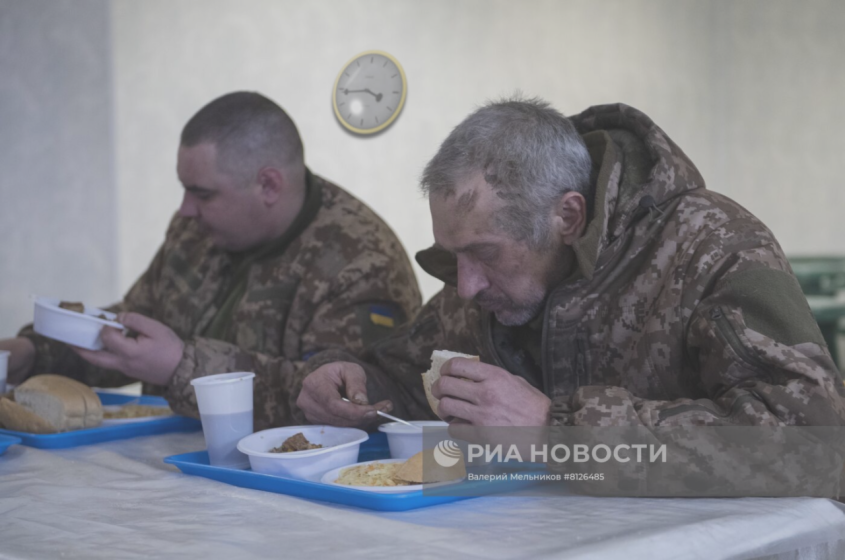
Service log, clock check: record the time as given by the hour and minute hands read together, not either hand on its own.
3:44
